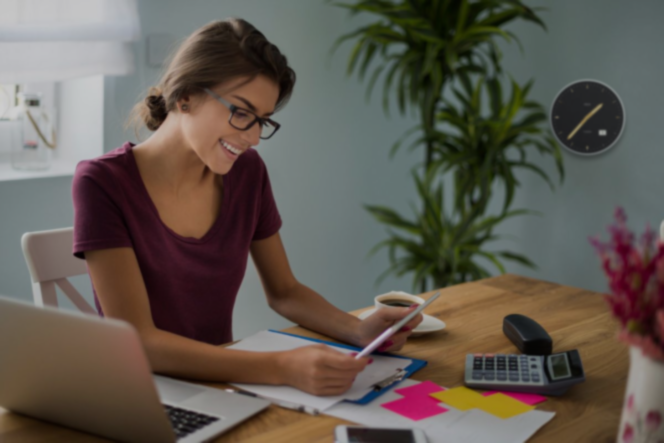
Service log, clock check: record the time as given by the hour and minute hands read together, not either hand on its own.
1:37
